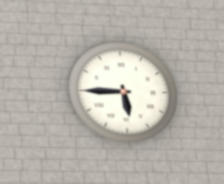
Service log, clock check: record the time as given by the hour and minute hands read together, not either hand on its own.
5:45
